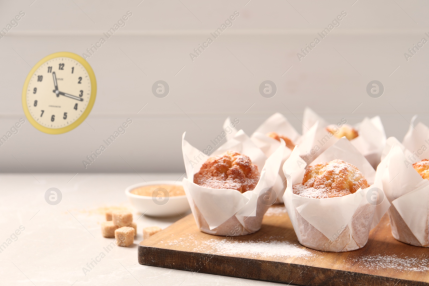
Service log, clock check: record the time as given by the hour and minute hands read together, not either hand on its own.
11:17
